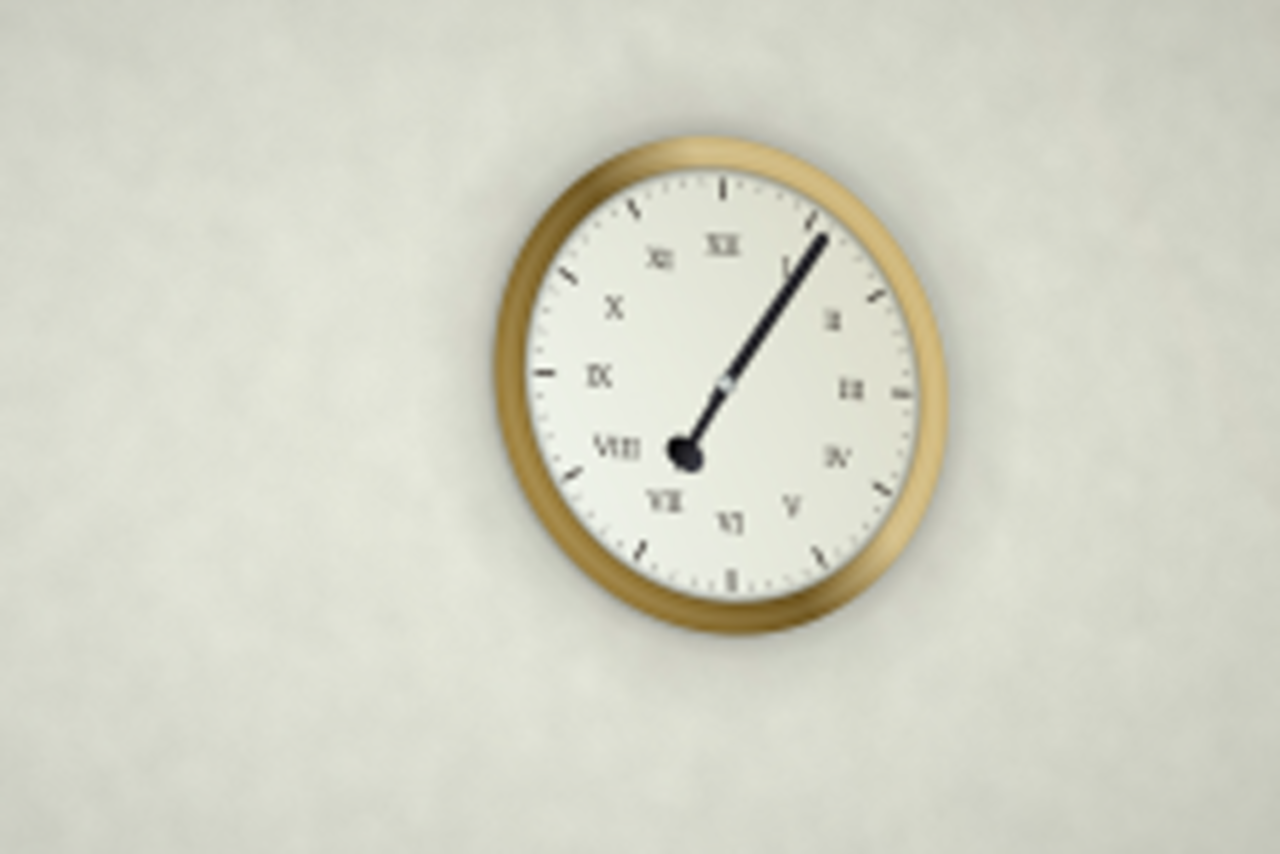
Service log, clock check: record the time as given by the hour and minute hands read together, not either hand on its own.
7:06
